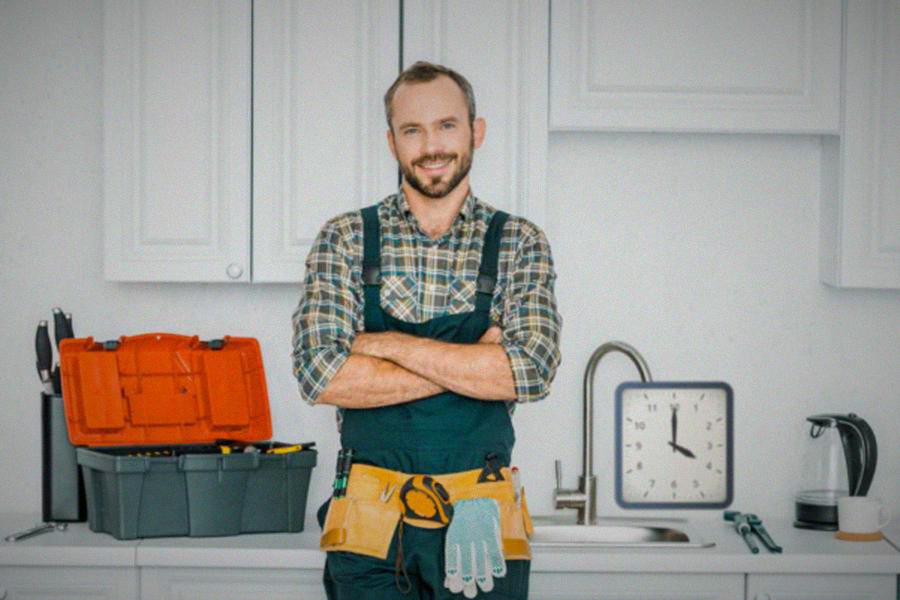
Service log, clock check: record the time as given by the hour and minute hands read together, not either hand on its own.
4:00
